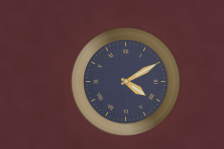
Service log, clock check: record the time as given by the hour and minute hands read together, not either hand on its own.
4:10
